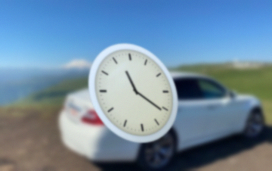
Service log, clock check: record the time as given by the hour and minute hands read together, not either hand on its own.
11:21
